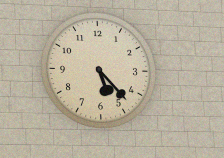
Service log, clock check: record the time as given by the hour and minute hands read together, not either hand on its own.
5:23
